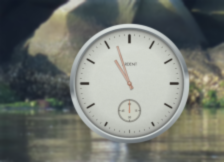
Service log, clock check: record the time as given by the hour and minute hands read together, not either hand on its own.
10:57
